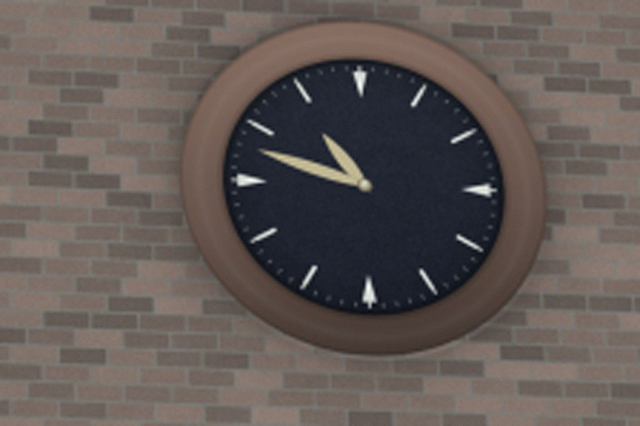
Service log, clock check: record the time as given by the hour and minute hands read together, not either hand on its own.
10:48
